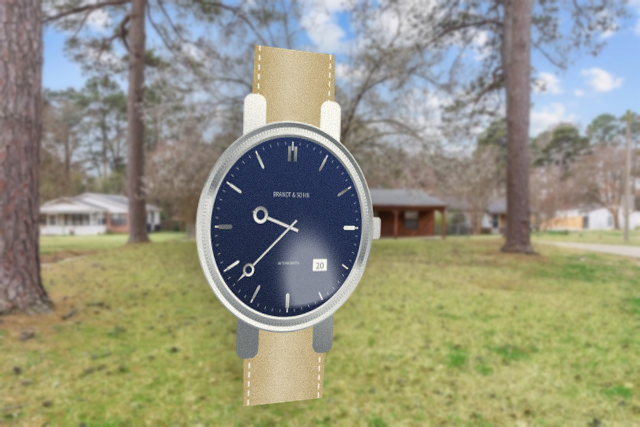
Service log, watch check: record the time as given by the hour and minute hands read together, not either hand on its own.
9:38
